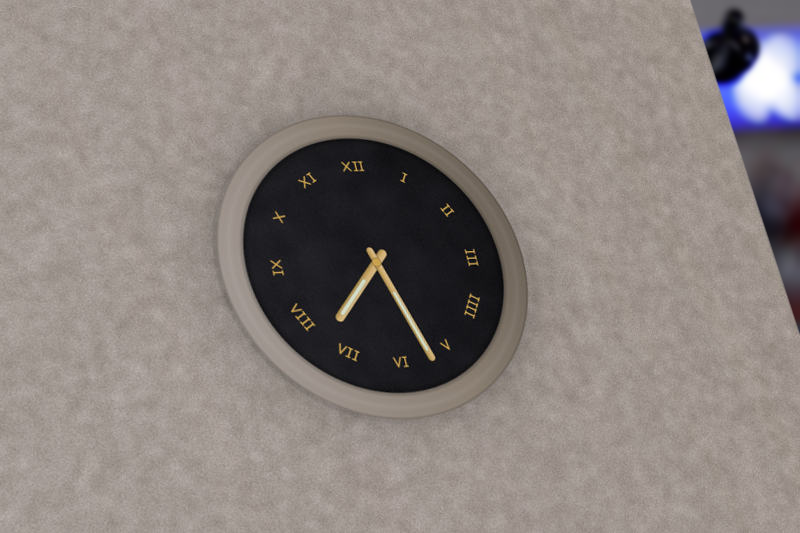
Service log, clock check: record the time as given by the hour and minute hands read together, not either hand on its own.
7:27
